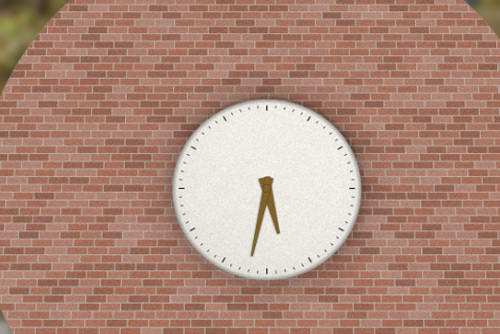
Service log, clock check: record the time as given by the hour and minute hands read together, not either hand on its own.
5:32
